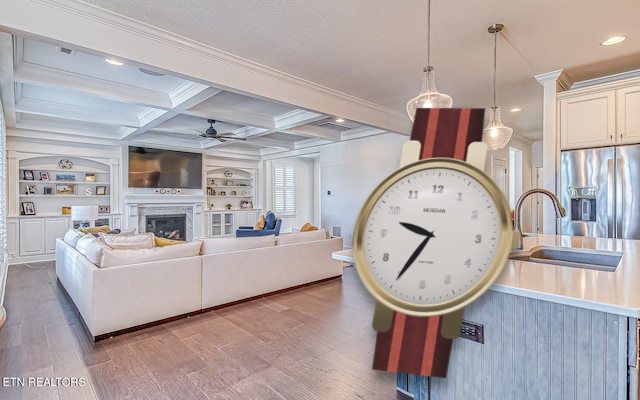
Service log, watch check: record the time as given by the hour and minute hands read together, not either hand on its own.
9:35
